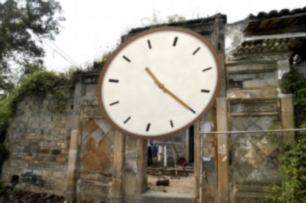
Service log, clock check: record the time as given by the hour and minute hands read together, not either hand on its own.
10:20
